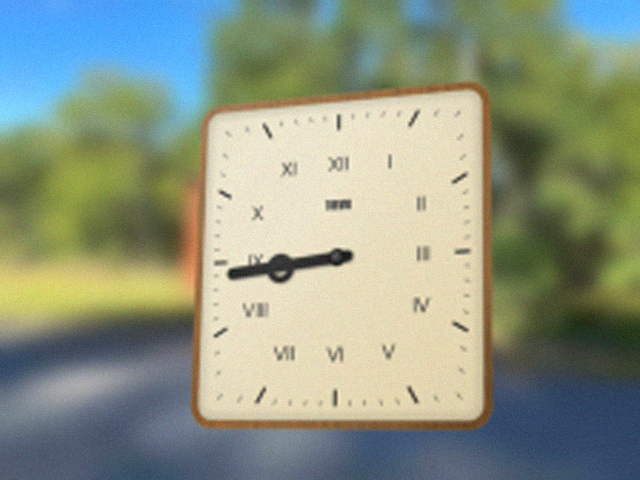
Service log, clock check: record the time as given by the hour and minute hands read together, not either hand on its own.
8:44
